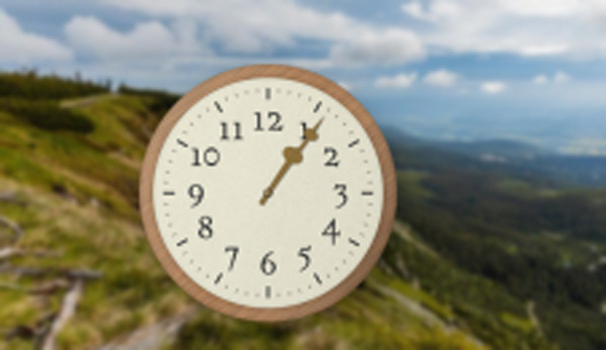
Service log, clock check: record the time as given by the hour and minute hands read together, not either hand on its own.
1:06
